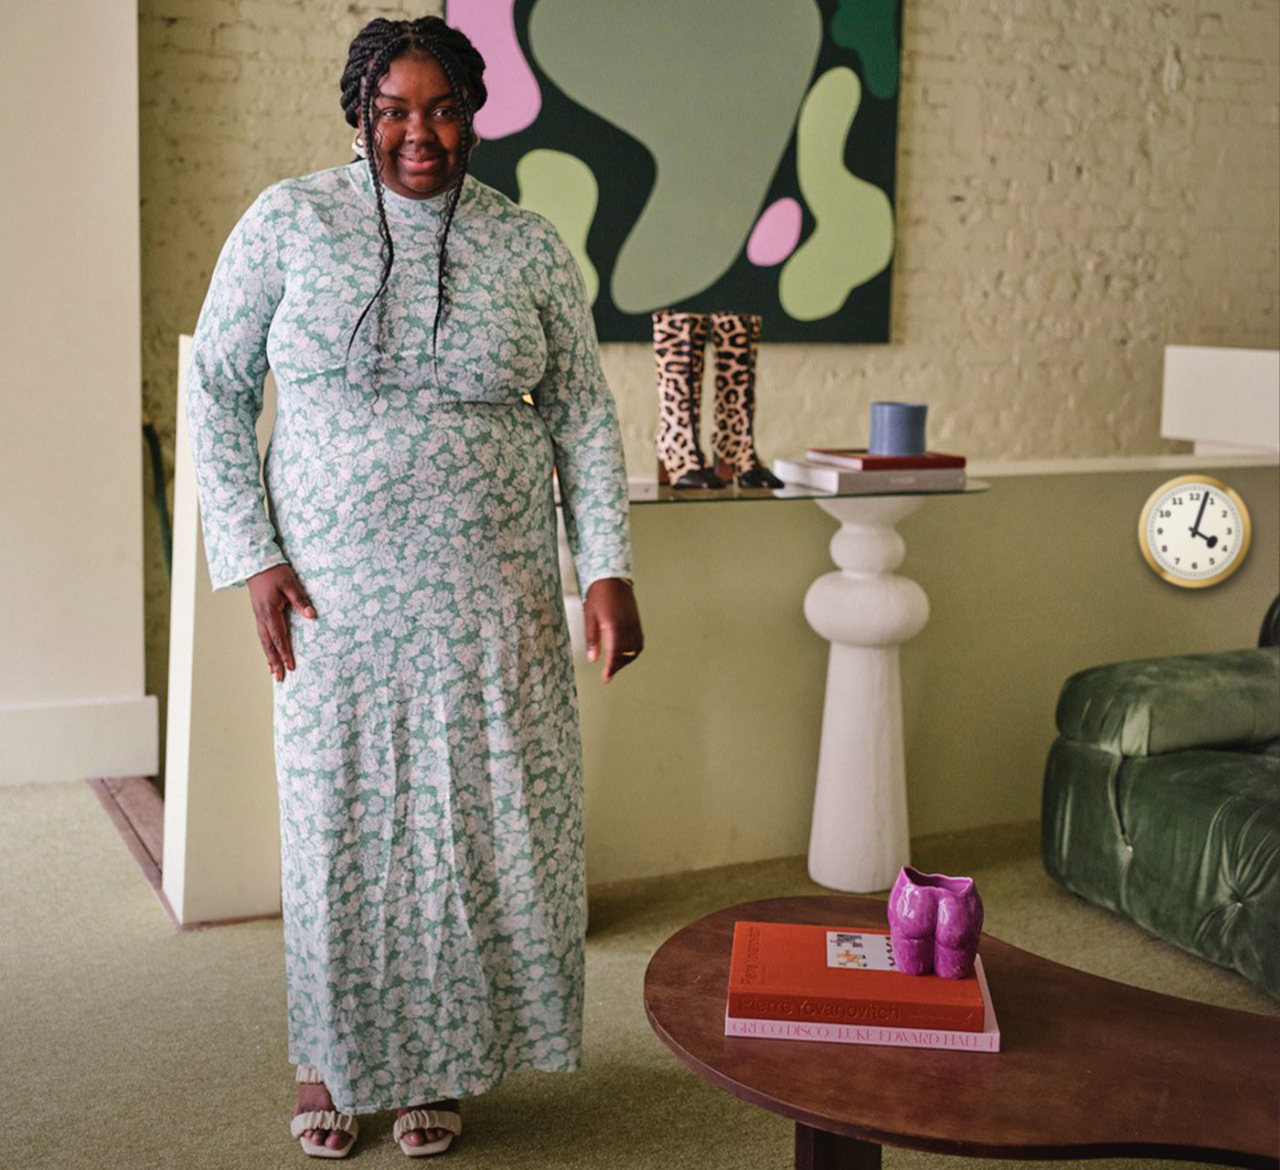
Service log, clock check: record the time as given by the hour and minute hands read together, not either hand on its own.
4:03
